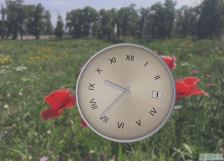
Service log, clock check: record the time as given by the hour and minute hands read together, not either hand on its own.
9:36
